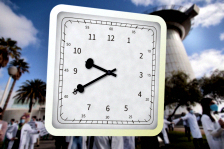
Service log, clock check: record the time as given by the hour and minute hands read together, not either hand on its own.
9:40
